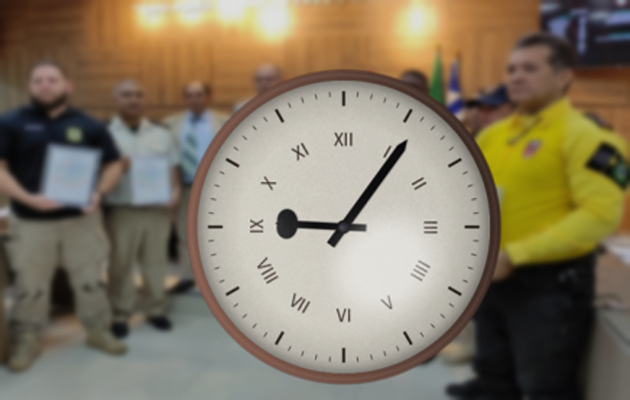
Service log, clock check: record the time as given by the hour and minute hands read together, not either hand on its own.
9:06
